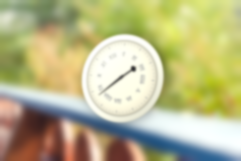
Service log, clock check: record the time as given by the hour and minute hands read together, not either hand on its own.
2:43
